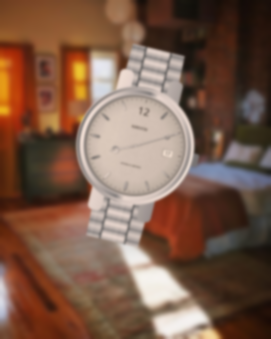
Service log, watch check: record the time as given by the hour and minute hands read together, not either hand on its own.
8:10
